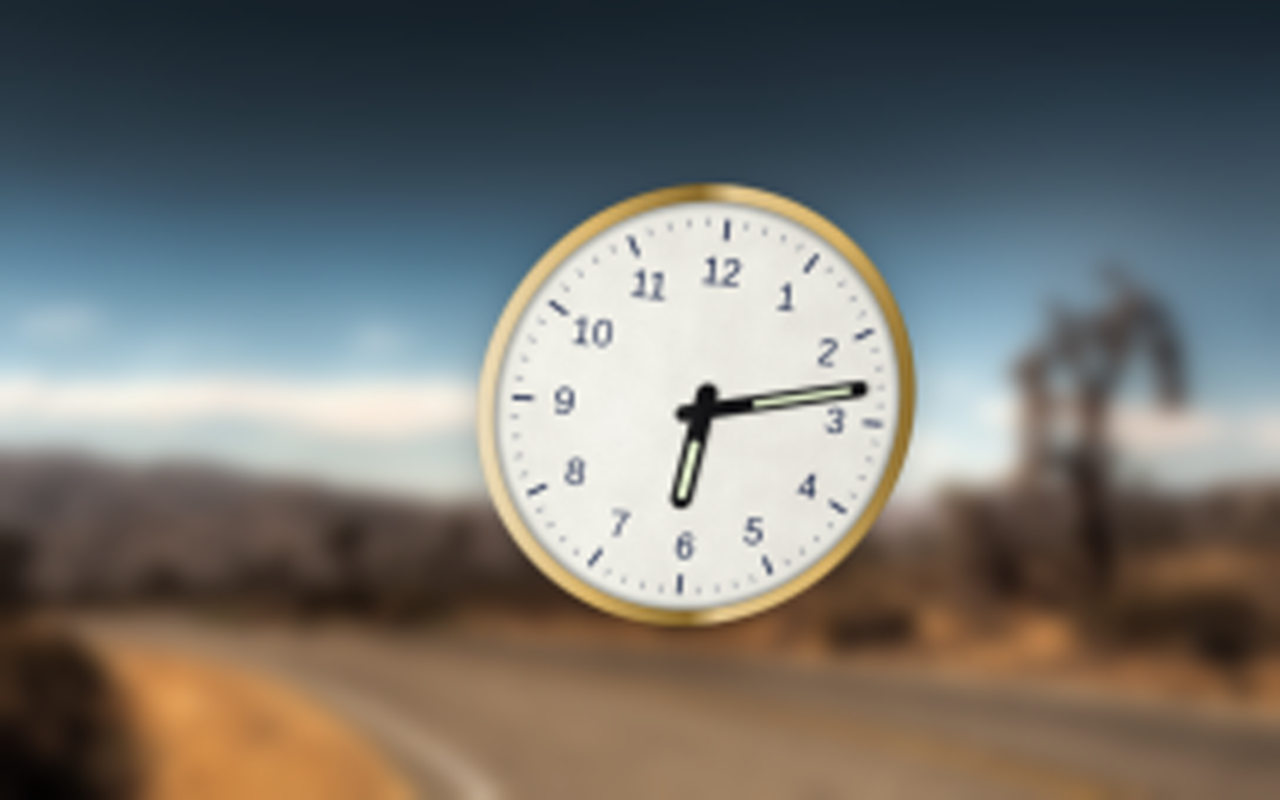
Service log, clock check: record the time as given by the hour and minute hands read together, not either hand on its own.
6:13
